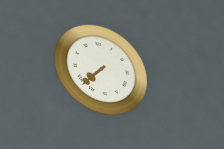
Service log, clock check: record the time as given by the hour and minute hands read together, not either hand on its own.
7:38
